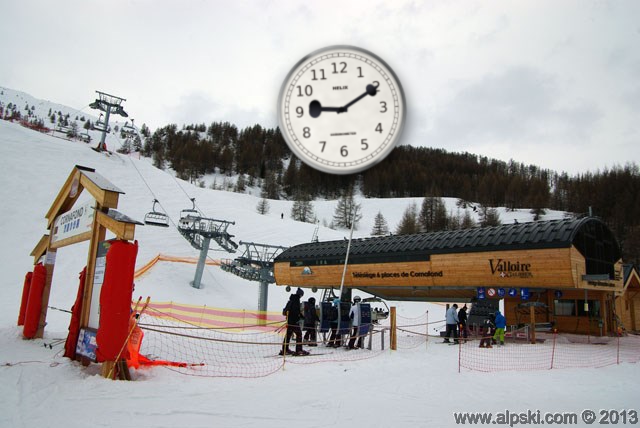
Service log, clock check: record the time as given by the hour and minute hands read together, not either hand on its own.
9:10
